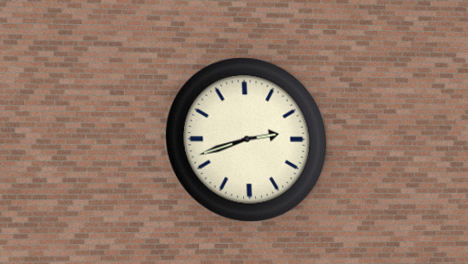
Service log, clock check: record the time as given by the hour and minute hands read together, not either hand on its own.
2:42
